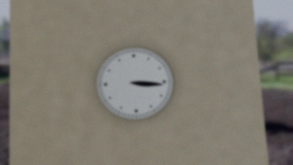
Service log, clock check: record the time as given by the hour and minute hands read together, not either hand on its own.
3:16
